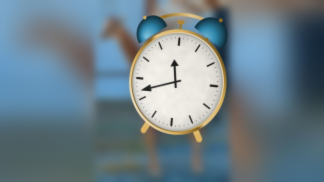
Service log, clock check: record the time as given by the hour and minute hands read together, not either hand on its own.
11:42
